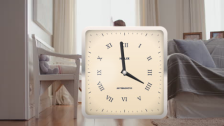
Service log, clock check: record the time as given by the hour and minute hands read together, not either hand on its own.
3:59
